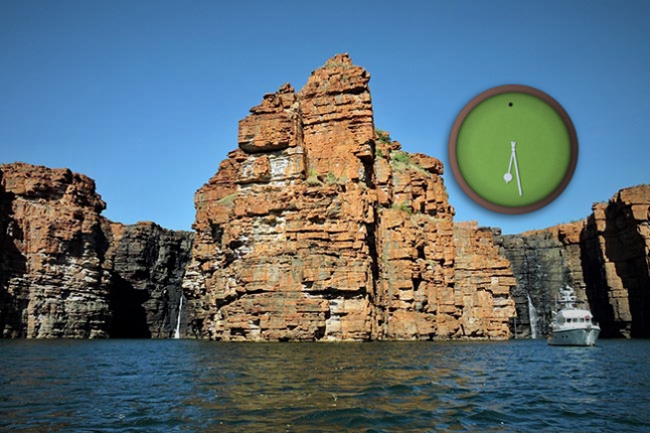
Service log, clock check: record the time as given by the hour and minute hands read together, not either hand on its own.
6:29
